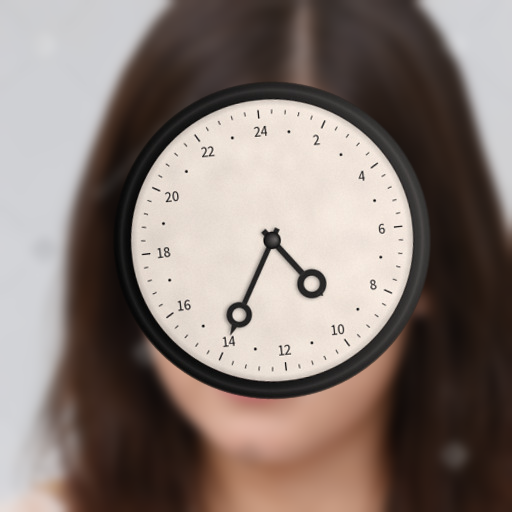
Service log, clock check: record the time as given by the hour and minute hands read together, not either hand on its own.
9:35
